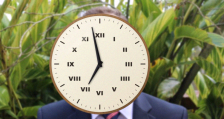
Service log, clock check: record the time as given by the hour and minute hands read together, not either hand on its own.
6:58
